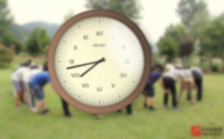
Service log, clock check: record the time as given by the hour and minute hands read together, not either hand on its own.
7:43
